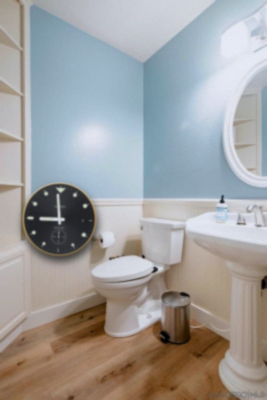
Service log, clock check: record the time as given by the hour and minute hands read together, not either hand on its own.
8:59
